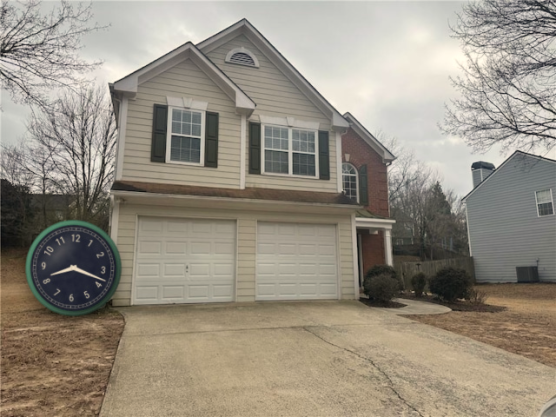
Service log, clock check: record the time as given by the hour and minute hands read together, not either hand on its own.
8:18
